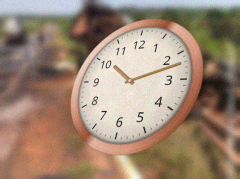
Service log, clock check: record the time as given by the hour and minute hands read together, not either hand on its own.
10:12
